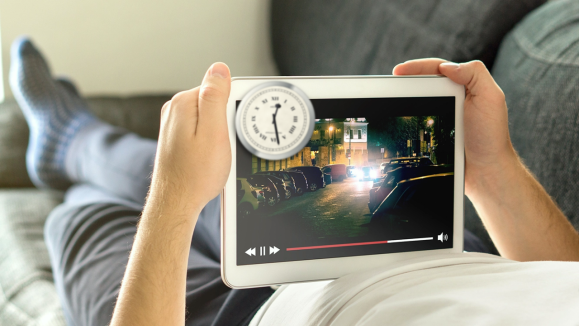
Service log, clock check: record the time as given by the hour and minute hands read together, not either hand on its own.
12:28
